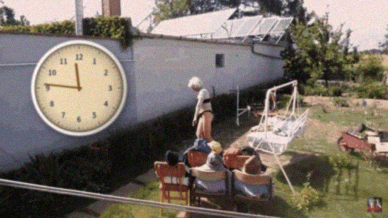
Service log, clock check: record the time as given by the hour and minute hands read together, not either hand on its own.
11:46
